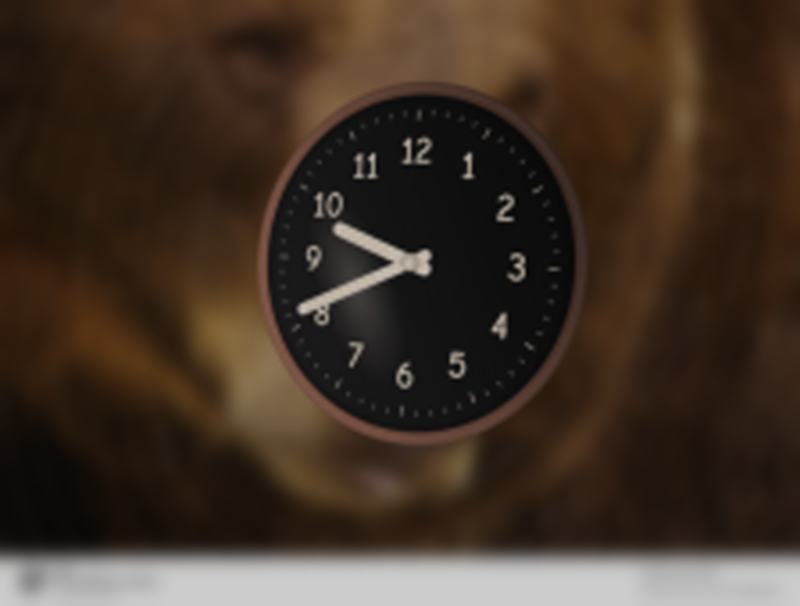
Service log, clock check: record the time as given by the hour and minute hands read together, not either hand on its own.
9:41
